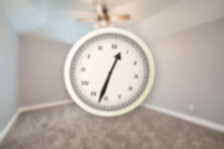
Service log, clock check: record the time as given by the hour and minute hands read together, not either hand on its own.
12:32
